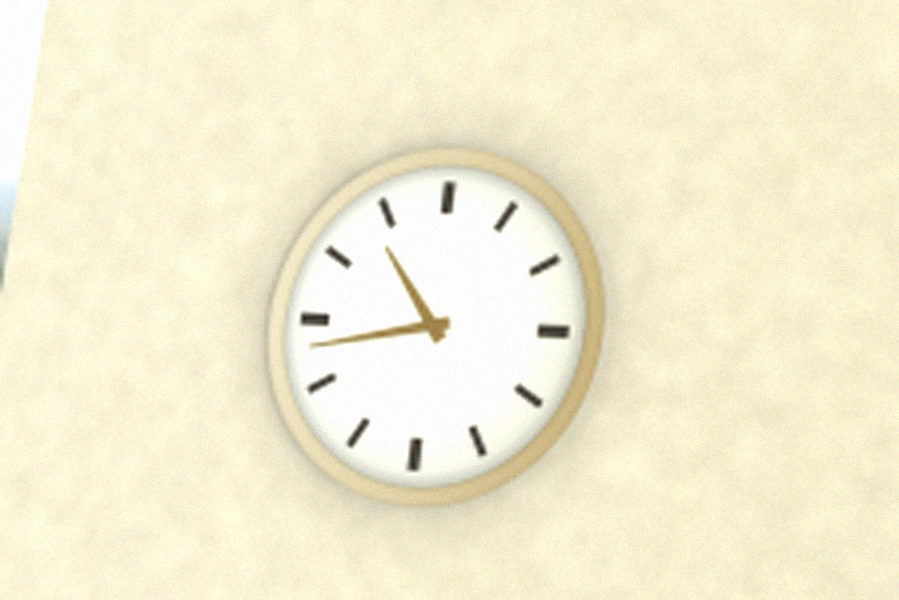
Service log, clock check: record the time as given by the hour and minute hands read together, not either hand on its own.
10:43
